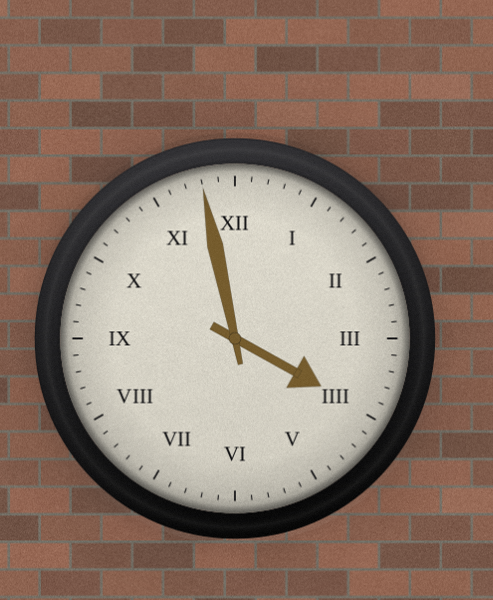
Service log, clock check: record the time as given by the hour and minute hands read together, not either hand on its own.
3:58
